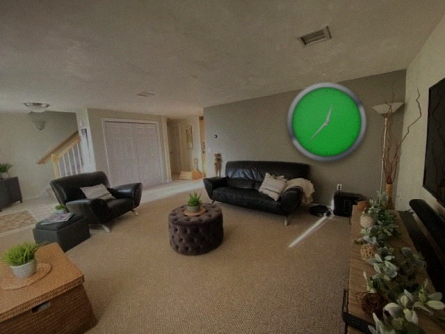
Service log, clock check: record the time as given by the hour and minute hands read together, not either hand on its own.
12:37
